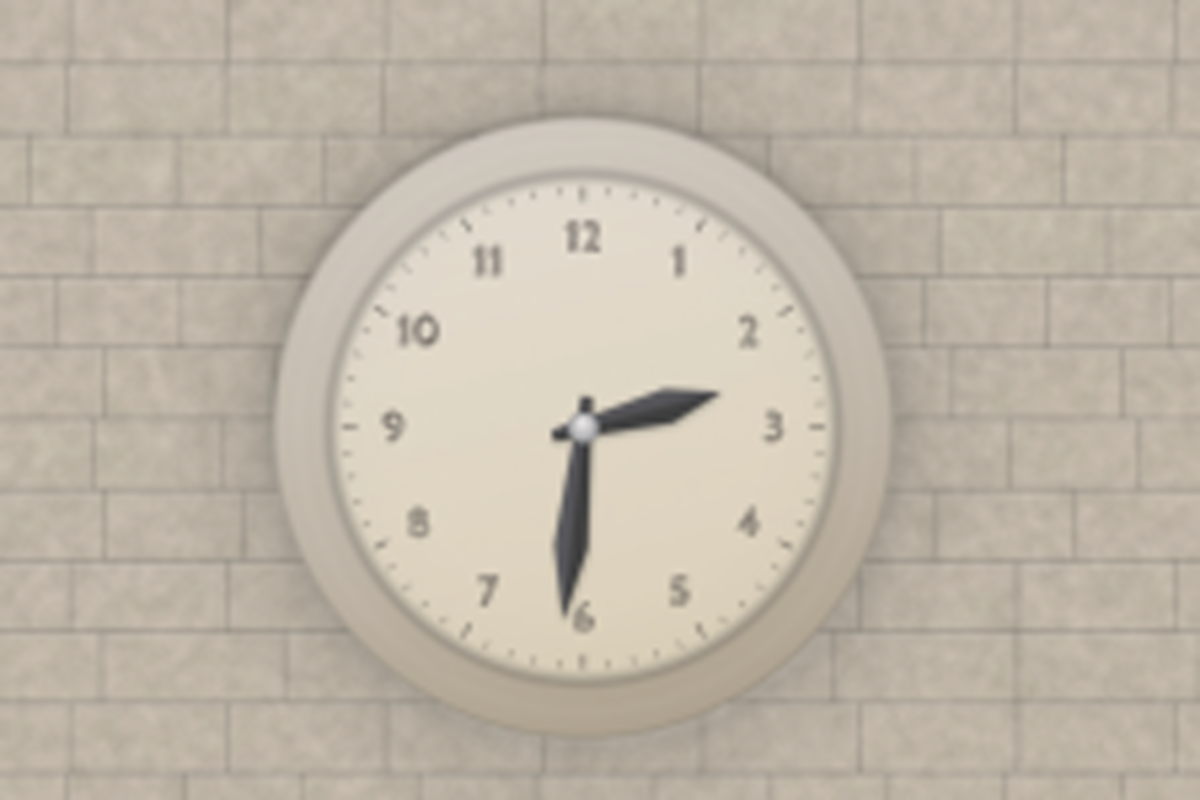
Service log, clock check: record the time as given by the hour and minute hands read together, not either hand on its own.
2:31
